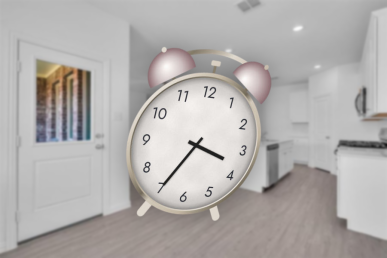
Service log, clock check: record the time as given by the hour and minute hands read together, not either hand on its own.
3:35
